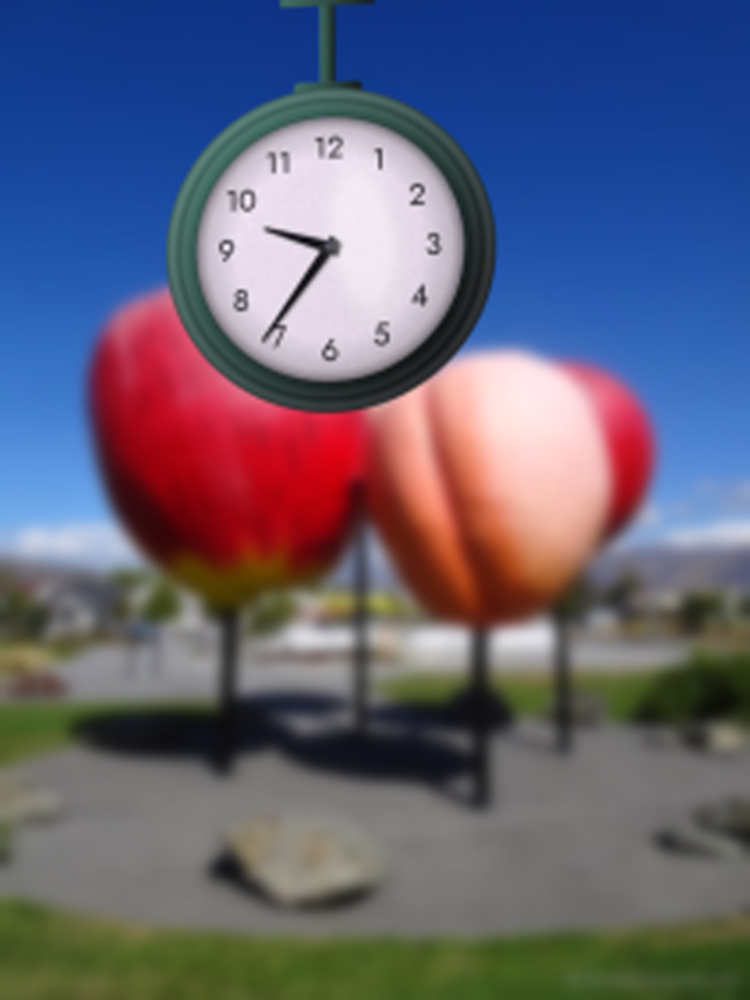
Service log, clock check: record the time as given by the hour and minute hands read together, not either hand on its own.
9:36
